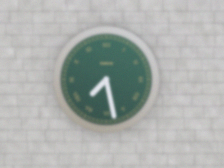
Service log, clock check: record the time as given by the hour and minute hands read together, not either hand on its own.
7:28
